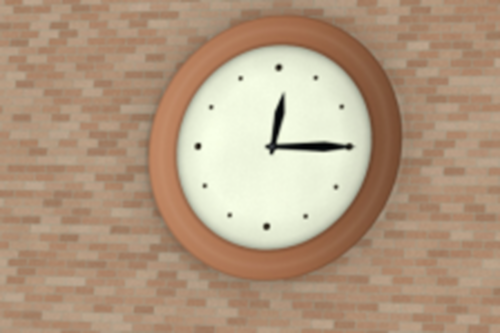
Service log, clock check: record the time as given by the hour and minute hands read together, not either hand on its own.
12:15
